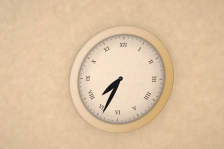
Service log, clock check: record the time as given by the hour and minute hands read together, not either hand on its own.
7:34
